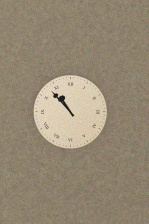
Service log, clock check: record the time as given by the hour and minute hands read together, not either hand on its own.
10:53
